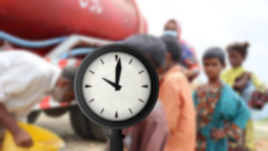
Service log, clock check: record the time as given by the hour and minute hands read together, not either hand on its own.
10:01
